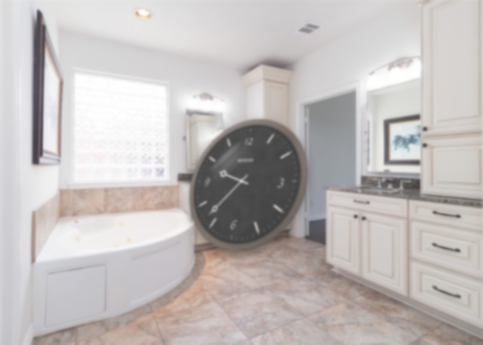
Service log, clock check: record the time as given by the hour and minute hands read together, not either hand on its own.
9:37
